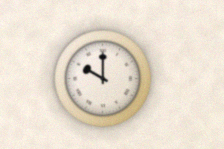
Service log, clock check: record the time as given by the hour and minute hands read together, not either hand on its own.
10:00
